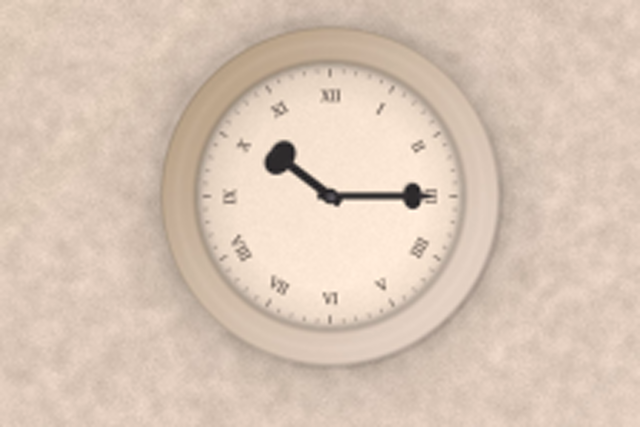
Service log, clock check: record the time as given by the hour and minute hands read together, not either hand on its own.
10:15
